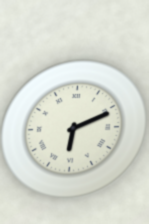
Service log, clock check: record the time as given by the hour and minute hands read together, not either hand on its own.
6:11
